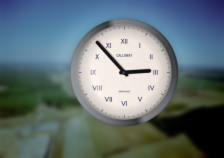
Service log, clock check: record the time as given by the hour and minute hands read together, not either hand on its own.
2:53
